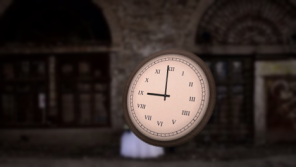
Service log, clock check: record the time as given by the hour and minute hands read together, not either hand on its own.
8:59
